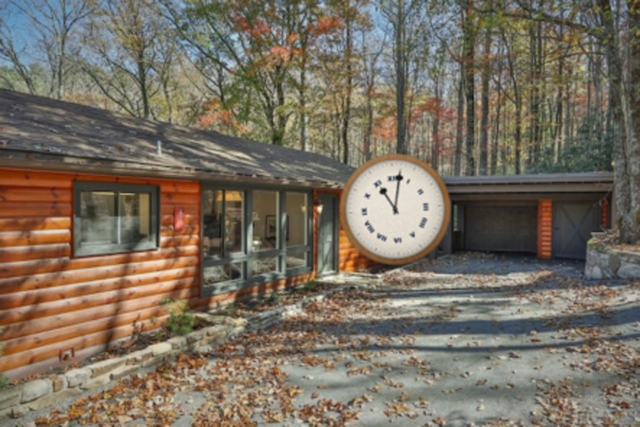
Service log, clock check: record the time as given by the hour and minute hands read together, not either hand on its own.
11:02
